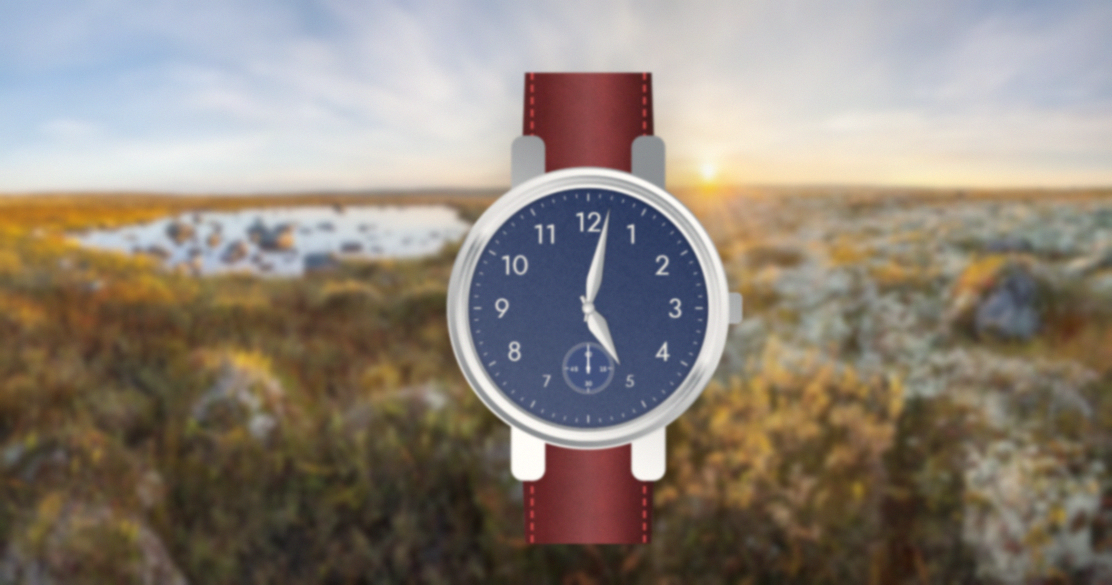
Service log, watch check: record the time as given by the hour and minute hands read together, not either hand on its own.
5:02
